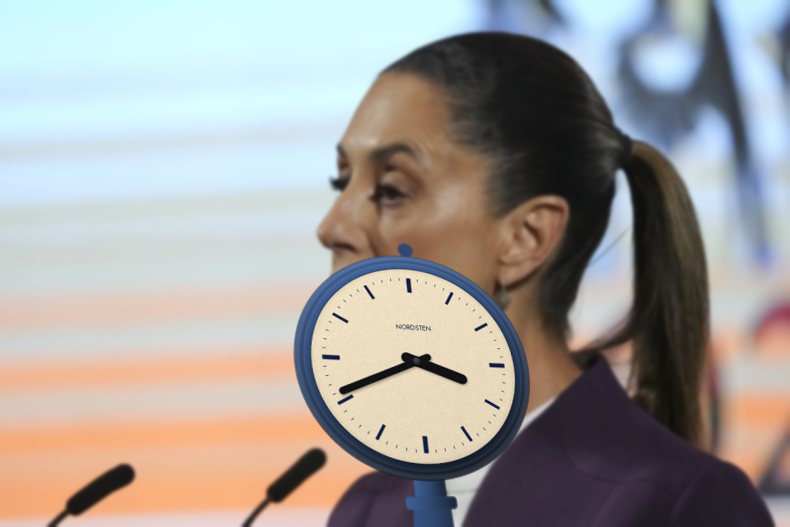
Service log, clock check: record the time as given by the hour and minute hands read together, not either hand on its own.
3:41
